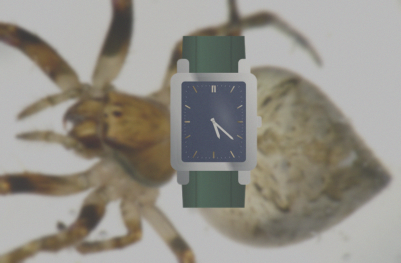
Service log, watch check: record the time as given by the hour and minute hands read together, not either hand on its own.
5:22
